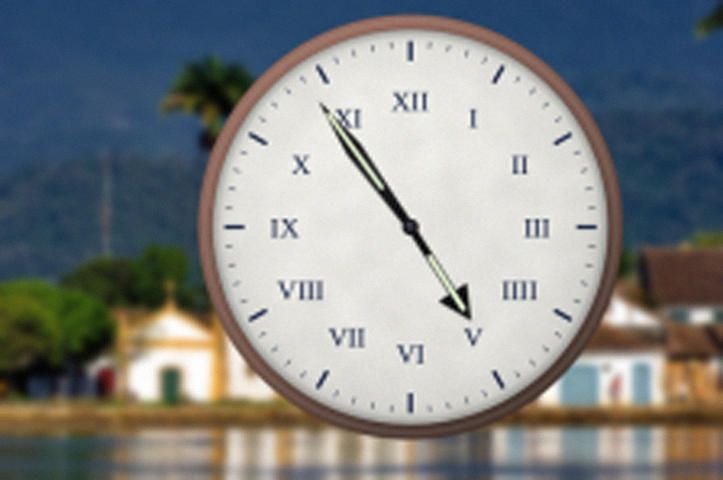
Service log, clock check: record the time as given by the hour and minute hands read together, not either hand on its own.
4:54
